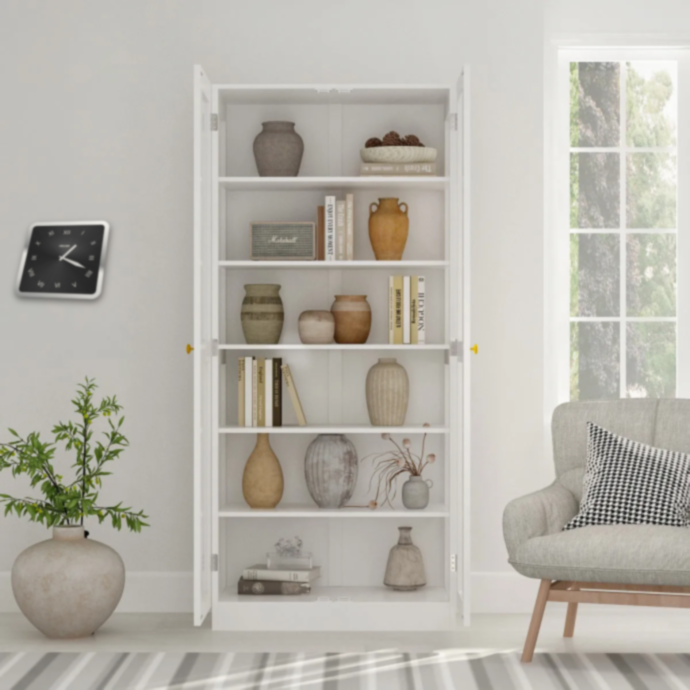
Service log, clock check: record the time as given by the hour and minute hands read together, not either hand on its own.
1:19
